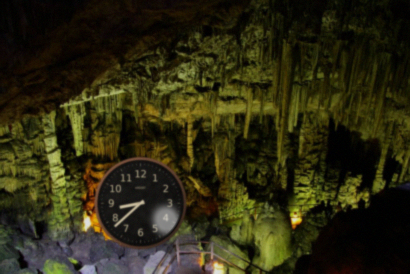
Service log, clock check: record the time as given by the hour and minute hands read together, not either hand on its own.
8:38
